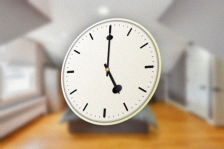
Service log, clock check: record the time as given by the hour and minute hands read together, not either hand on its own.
5:00
